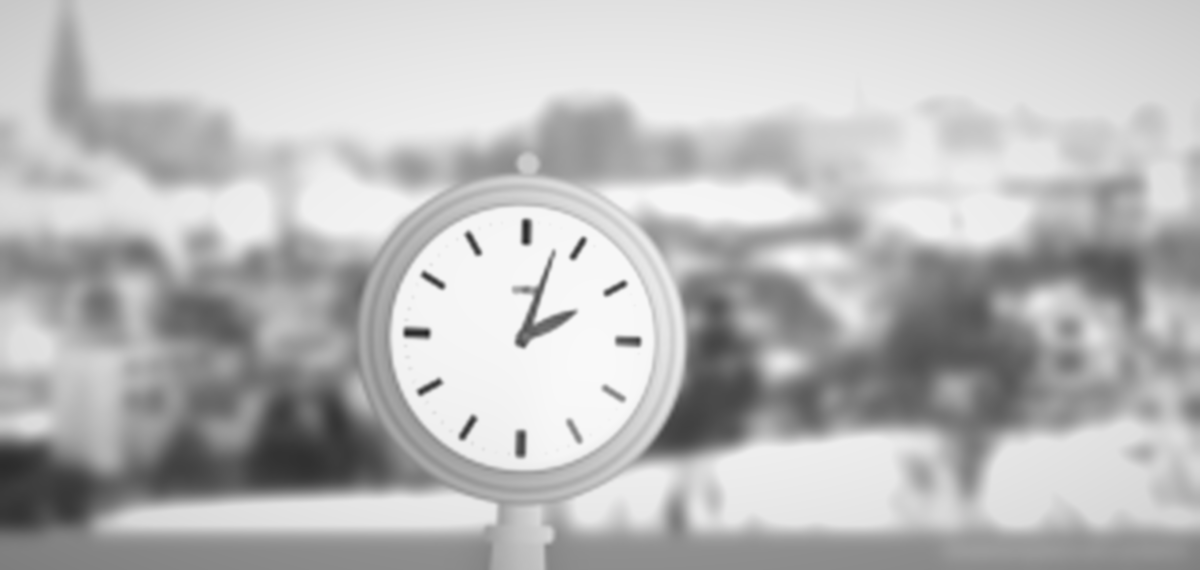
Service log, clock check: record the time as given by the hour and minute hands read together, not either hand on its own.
2:03
